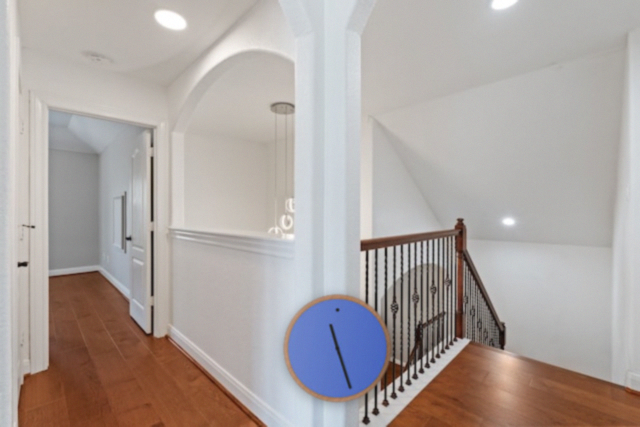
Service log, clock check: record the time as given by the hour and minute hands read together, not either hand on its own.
11:27
